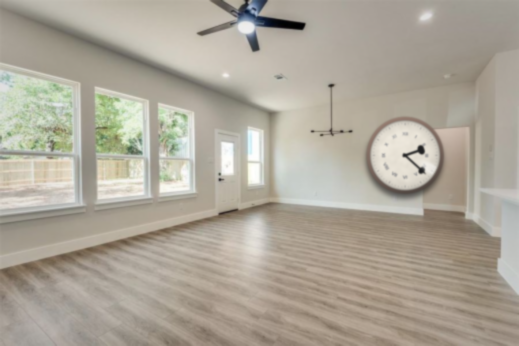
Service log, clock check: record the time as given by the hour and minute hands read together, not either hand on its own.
2:22
